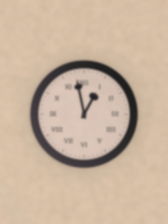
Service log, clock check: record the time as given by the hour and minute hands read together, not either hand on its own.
12:58
